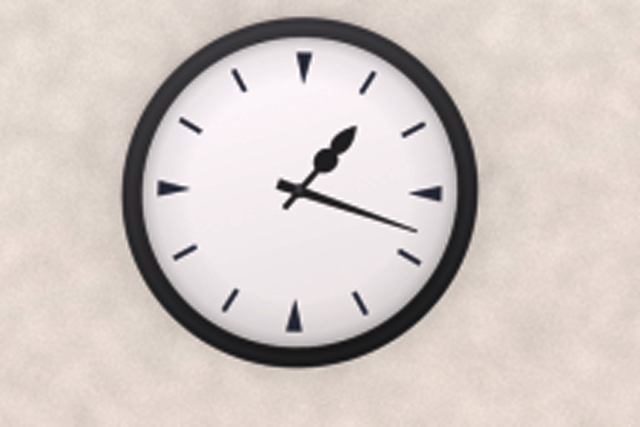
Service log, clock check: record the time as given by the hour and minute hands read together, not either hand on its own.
1:18
